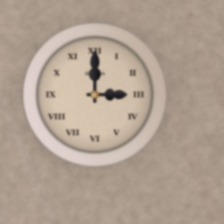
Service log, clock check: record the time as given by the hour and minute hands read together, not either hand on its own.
3:00
